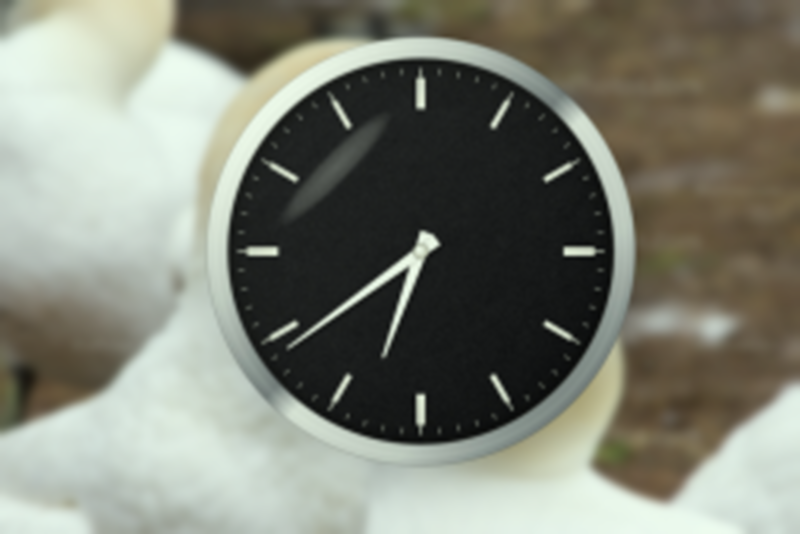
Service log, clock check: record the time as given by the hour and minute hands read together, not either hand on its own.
6:39
